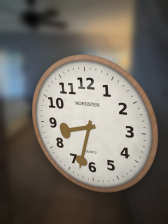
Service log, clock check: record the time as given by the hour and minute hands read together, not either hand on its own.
8:33
